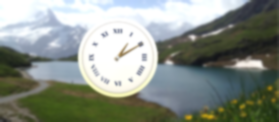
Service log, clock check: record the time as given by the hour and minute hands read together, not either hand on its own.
1:10
